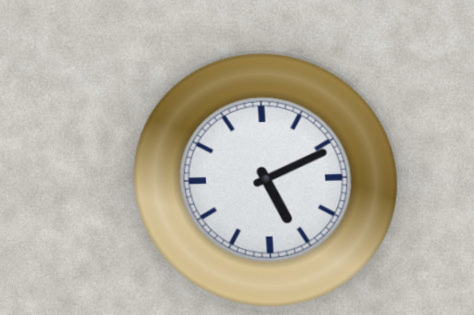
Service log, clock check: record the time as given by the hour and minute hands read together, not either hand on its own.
5:11
